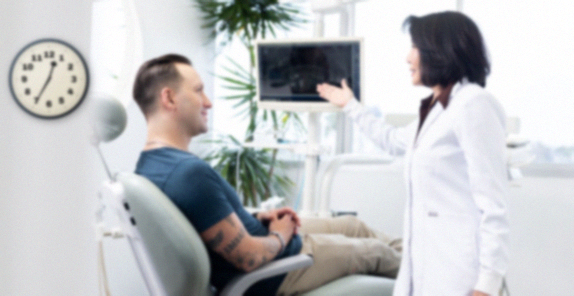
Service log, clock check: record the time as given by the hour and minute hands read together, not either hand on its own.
12:35
